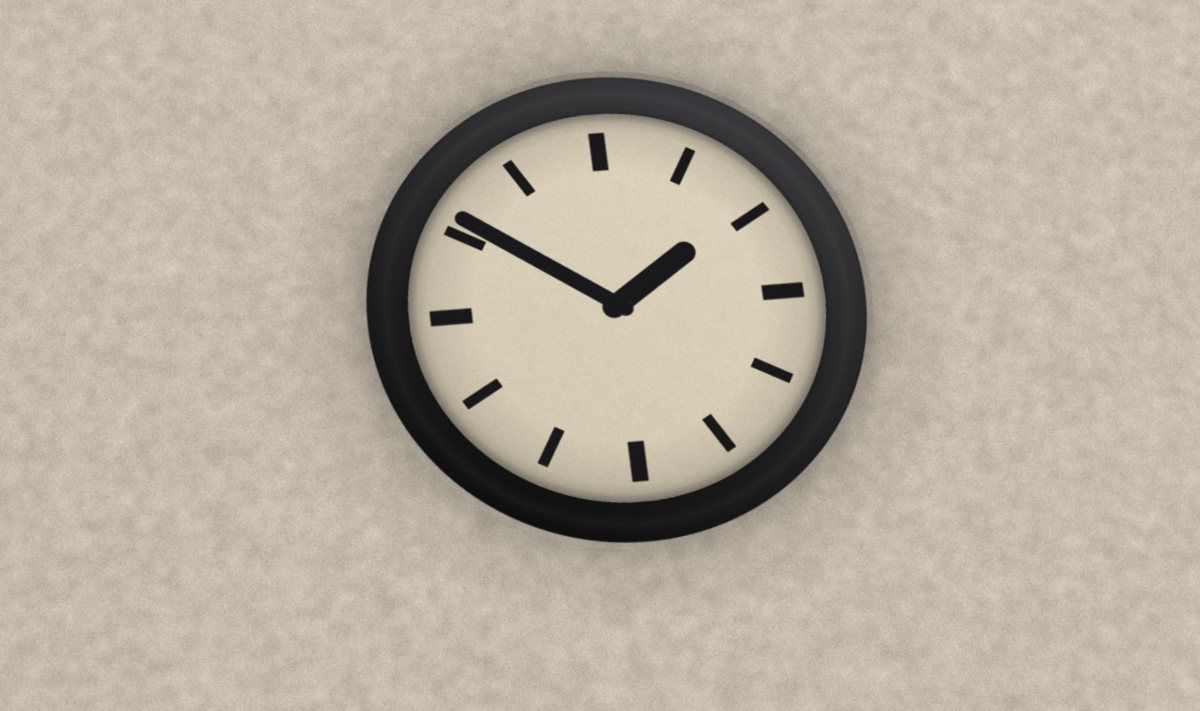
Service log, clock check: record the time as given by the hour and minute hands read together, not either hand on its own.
1:51
